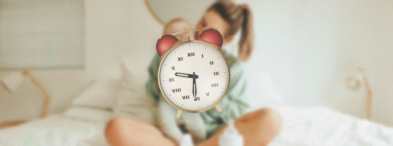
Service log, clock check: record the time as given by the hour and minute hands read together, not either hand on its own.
9:31
